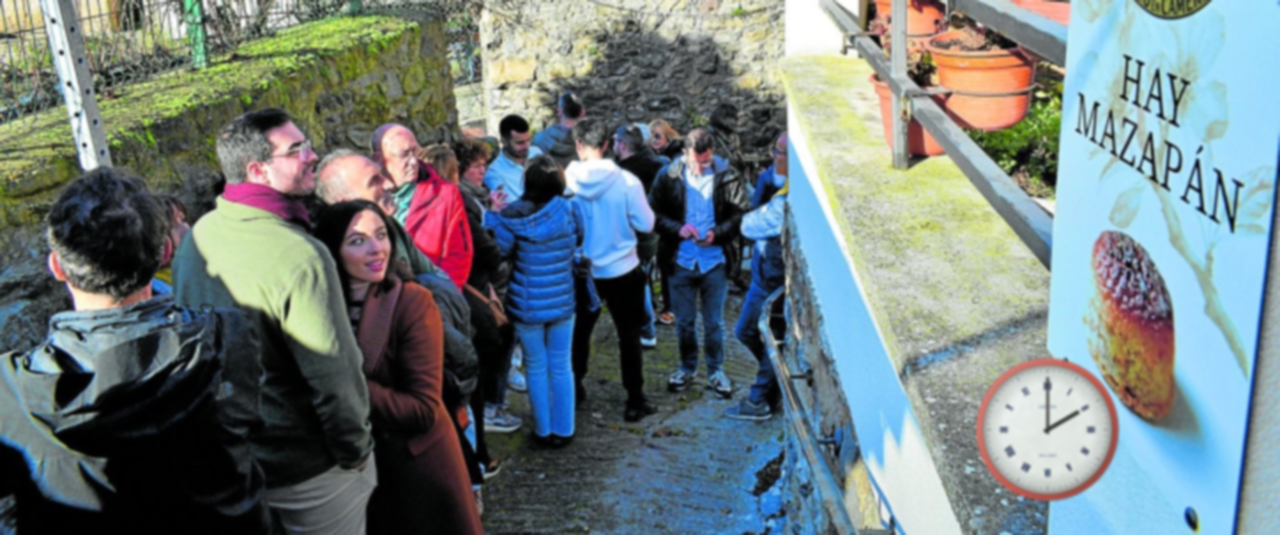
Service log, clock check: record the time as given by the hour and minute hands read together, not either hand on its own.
2:00
